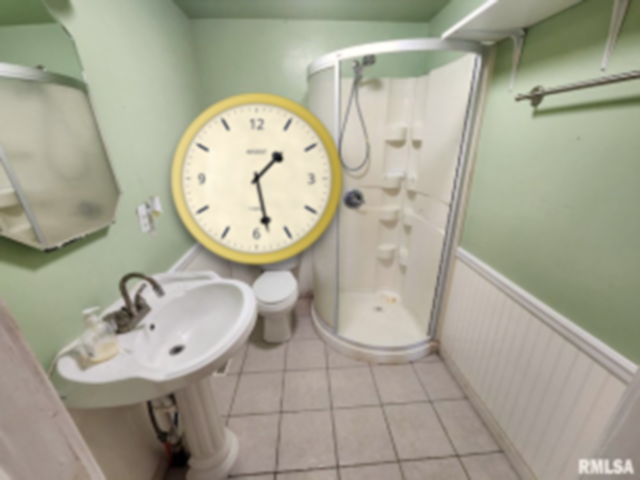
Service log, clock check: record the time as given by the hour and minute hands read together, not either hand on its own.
1:28
